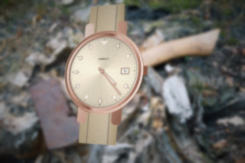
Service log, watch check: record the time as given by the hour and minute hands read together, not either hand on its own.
4:23
